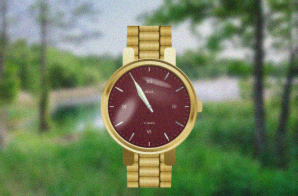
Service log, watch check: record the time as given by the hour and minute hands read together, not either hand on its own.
10:55
